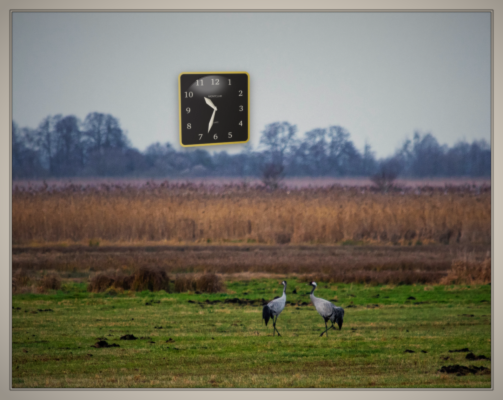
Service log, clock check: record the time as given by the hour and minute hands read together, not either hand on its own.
10:33
